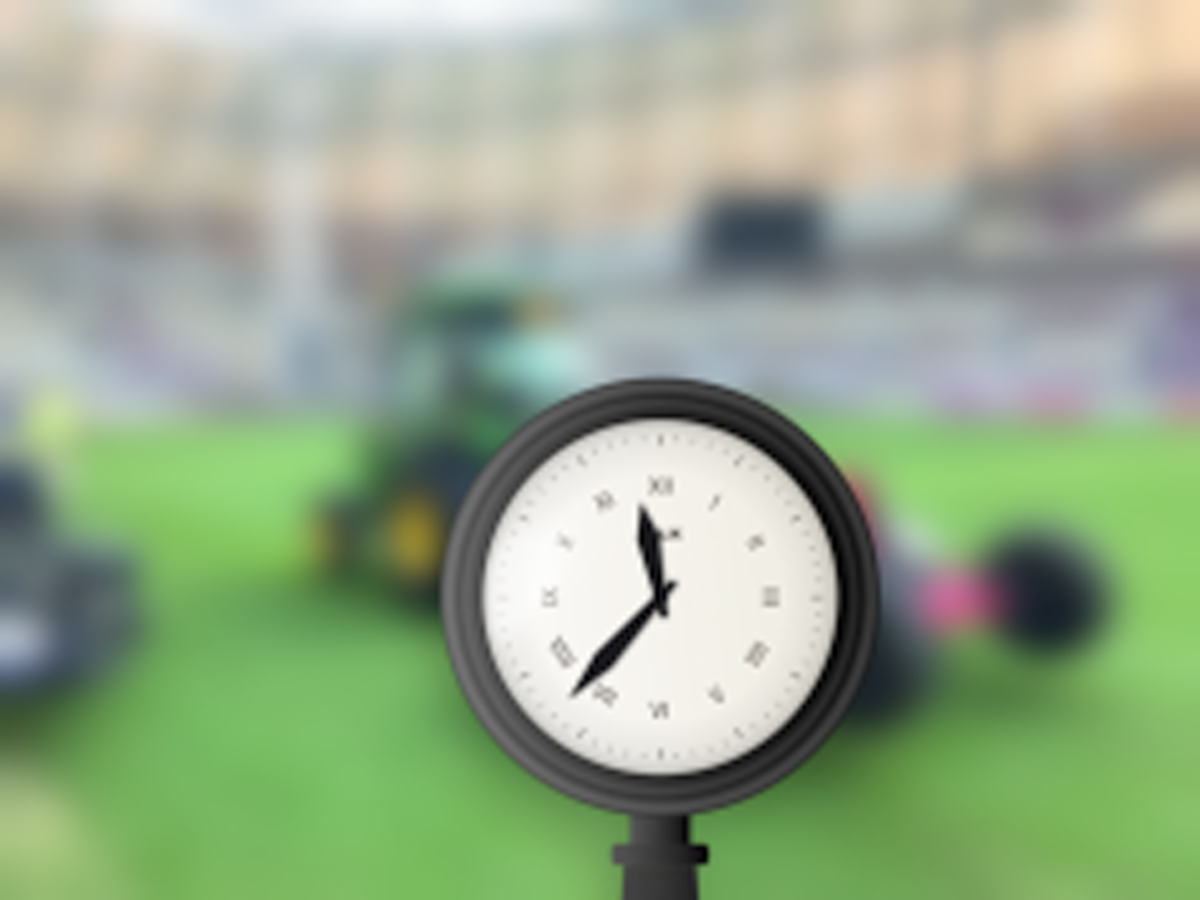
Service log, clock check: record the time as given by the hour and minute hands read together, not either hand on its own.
11:37
